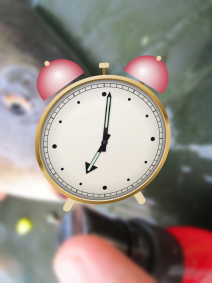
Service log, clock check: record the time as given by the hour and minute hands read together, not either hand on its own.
7:01
